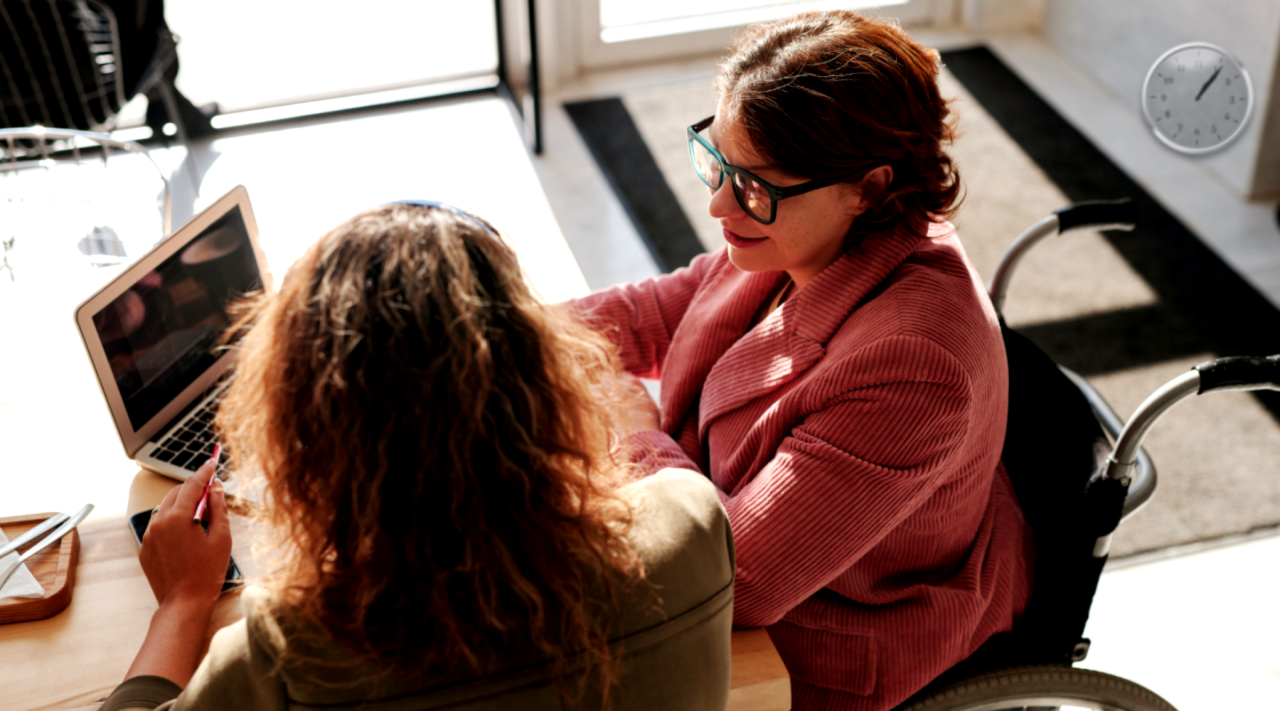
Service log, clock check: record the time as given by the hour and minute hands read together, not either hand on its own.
1:06
